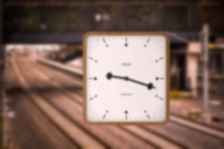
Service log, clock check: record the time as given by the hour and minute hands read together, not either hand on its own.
9:18
